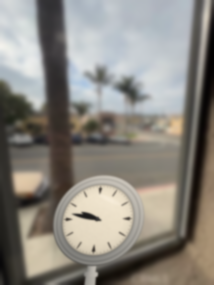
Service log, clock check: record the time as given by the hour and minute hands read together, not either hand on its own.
9:47
